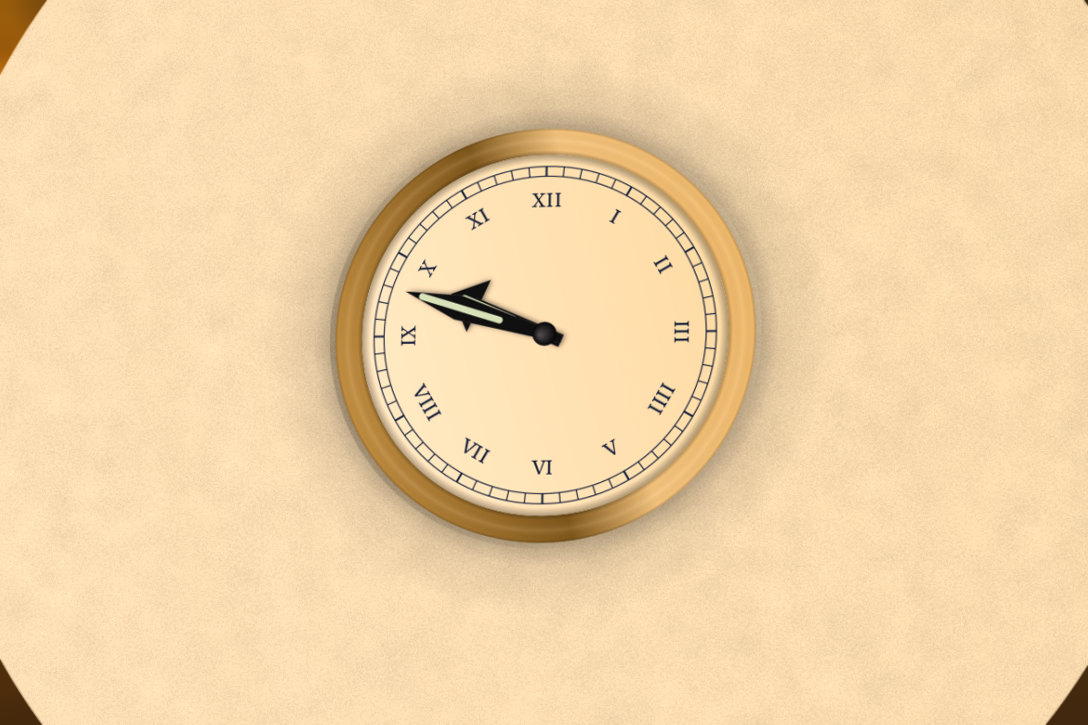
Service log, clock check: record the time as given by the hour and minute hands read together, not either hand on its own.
9:48
